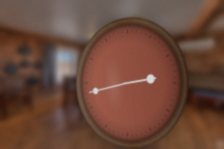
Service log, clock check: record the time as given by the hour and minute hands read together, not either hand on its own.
2:43
